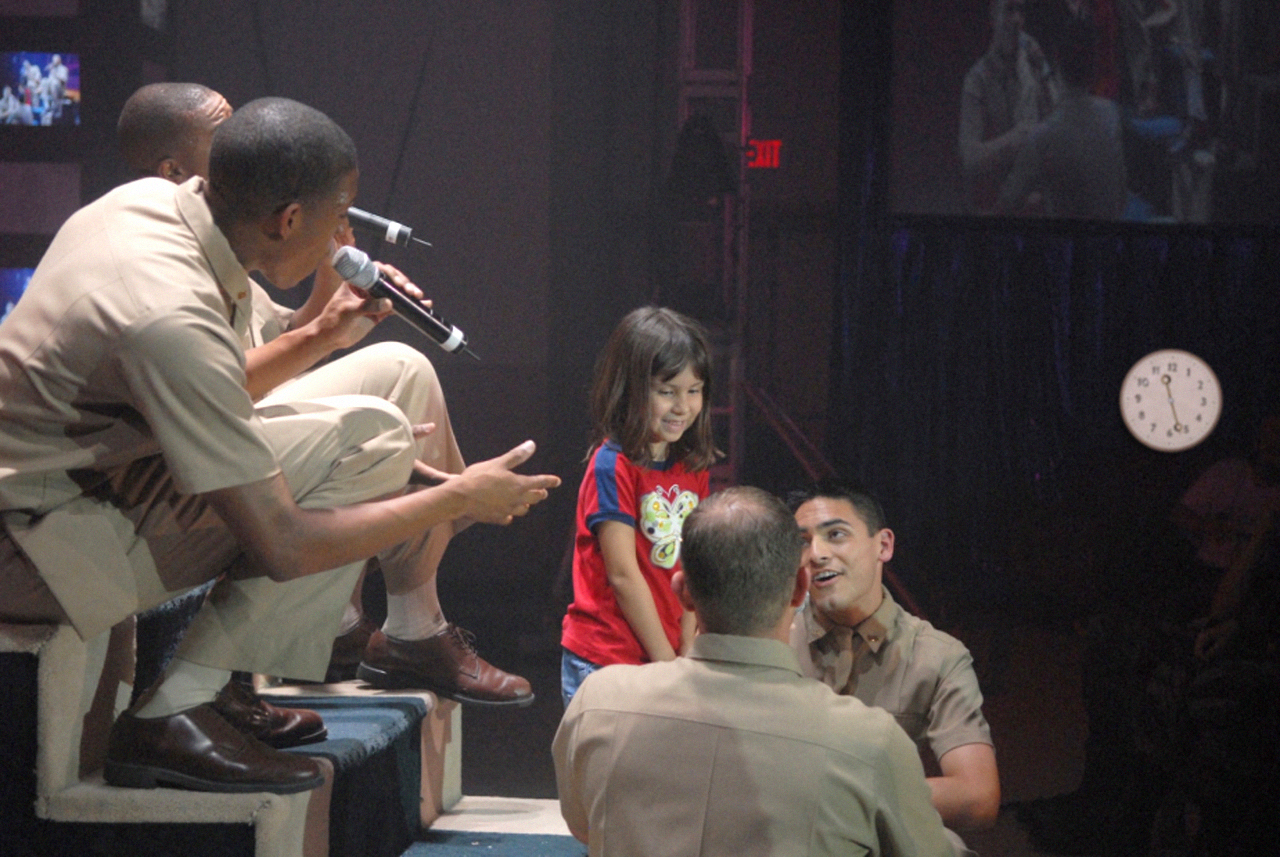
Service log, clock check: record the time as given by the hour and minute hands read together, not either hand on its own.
11:27
